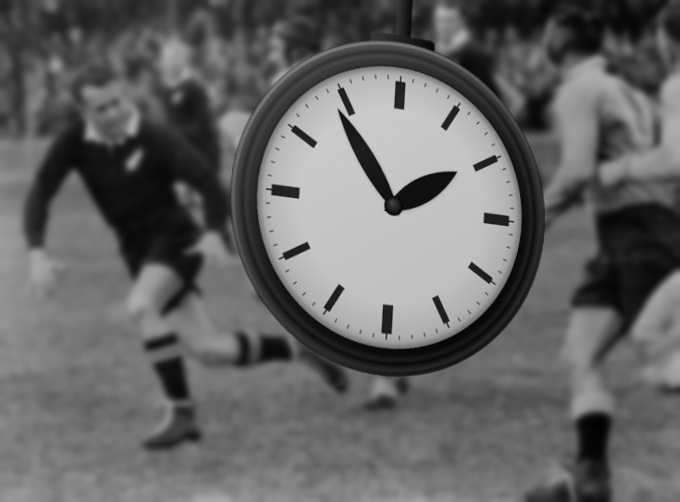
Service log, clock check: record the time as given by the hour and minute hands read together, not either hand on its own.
1:54
